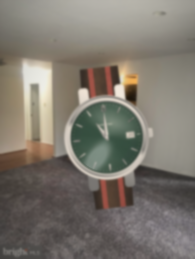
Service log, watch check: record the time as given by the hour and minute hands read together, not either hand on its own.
11:00
